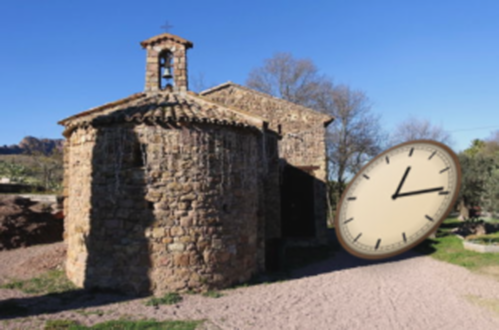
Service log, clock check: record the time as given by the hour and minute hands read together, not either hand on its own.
12:14
